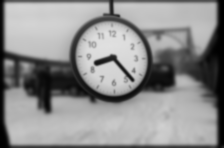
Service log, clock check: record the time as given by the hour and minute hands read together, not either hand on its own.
8:23
